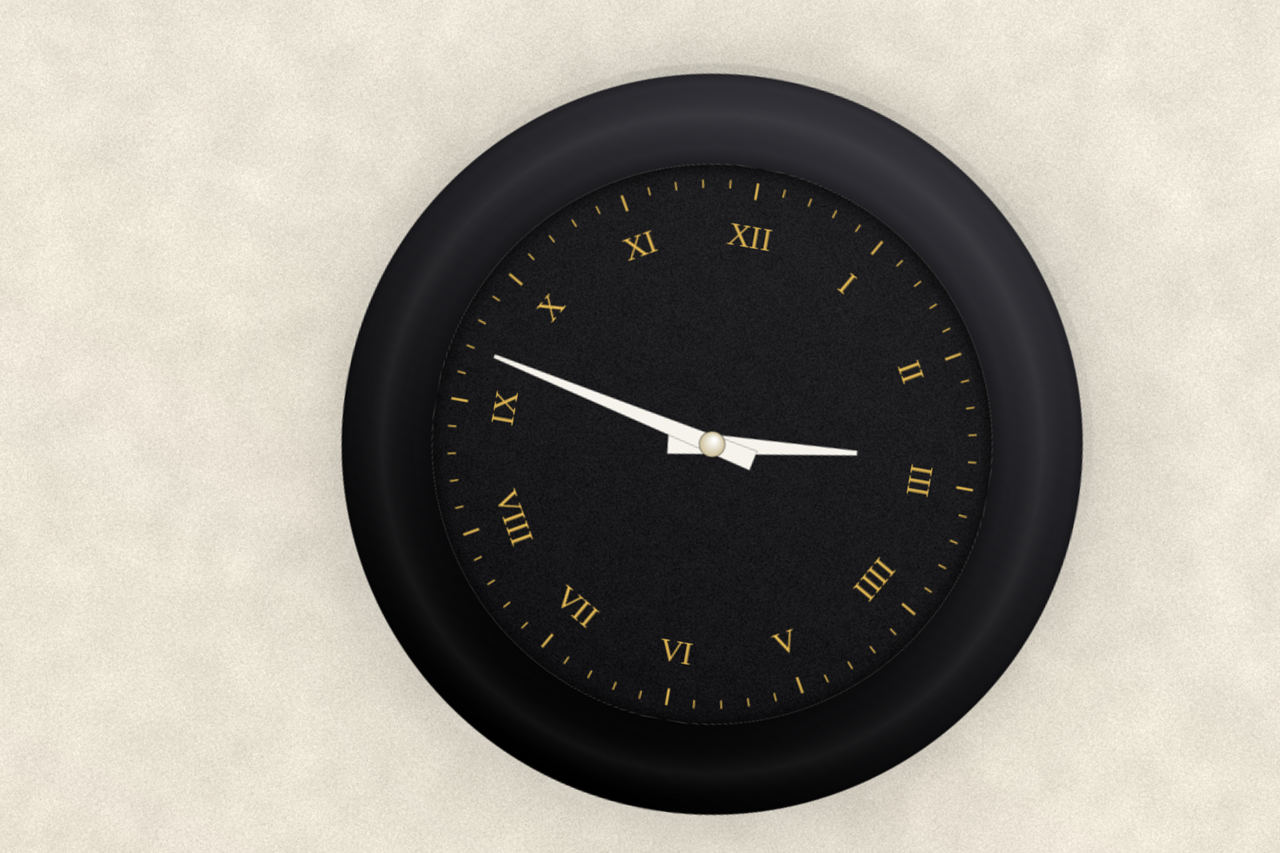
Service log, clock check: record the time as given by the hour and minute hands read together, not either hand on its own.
2:47
